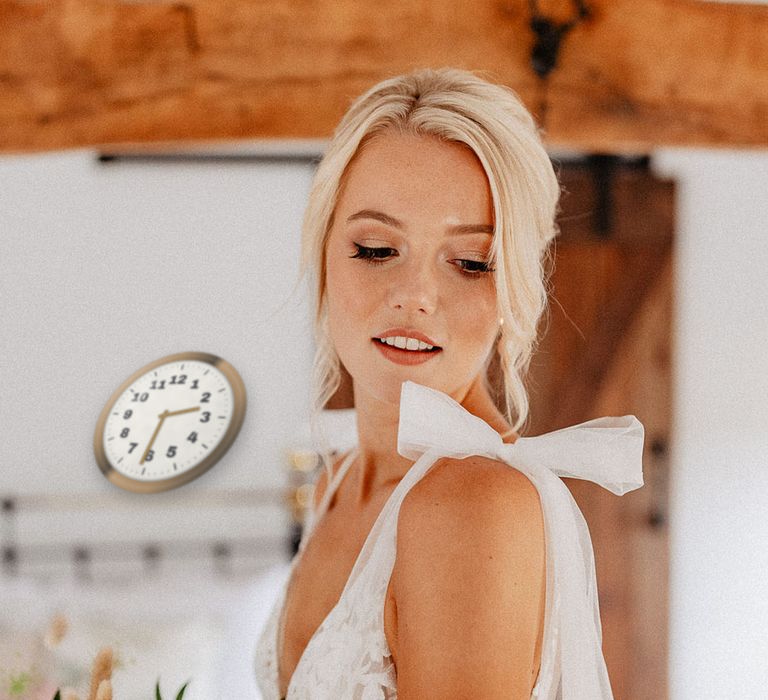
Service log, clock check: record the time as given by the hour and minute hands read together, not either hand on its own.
2:31
